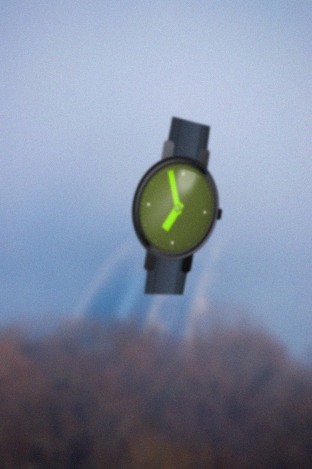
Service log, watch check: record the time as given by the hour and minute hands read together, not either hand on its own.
6:56
